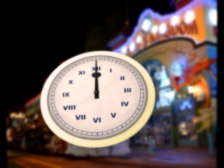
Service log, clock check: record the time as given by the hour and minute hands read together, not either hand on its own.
12:00
